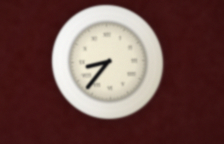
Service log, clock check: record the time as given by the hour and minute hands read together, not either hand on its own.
8:37
